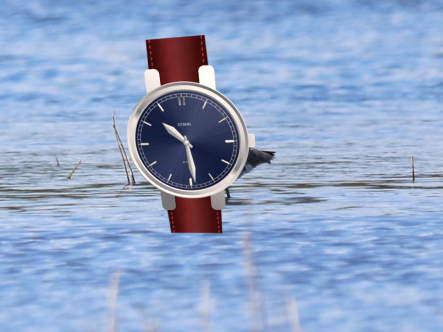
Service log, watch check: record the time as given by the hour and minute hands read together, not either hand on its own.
10:29
